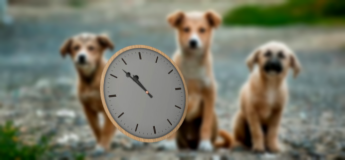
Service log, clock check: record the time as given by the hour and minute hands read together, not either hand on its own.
10:53
